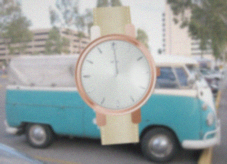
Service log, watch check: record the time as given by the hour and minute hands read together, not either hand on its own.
12:00
